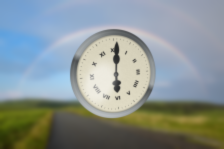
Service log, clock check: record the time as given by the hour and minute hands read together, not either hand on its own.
6:01
